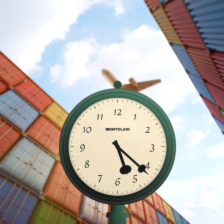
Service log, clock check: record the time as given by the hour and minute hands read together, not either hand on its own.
5:22
